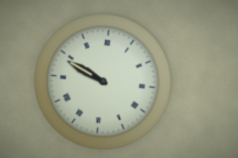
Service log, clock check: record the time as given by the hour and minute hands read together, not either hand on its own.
9:49
